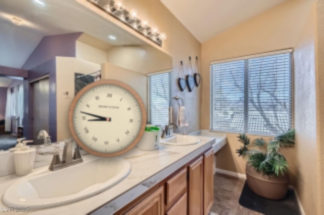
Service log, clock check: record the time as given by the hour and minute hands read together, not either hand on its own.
8:47
